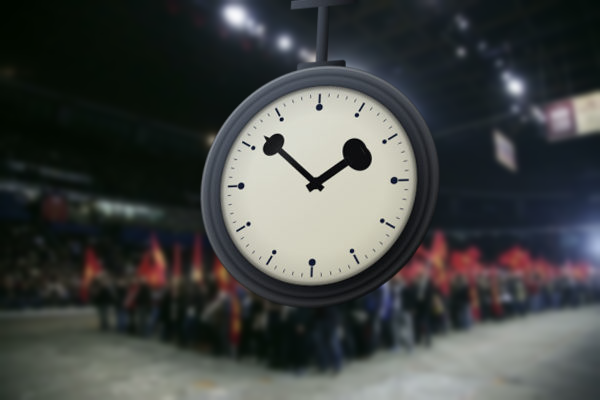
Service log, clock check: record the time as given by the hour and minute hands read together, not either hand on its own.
1:52
